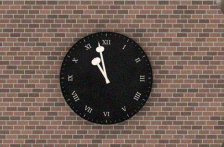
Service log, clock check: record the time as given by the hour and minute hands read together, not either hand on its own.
10:58
